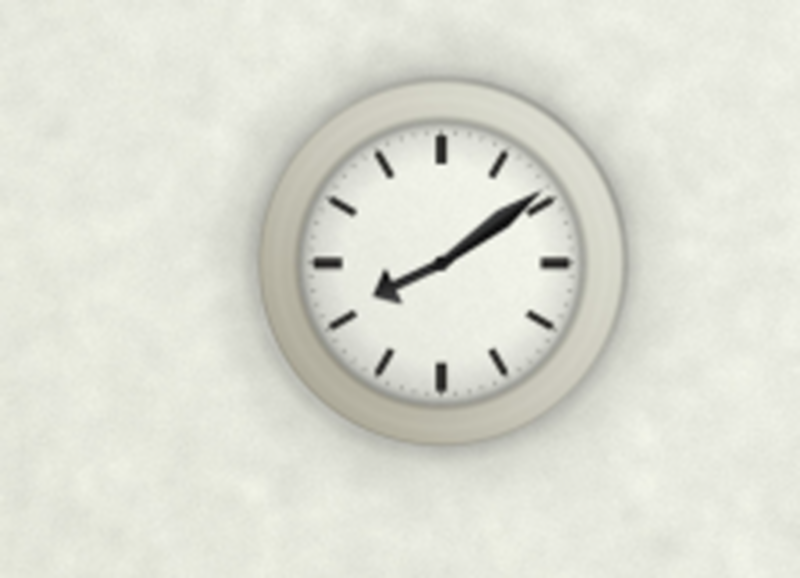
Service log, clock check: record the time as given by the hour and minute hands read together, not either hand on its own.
8:09
